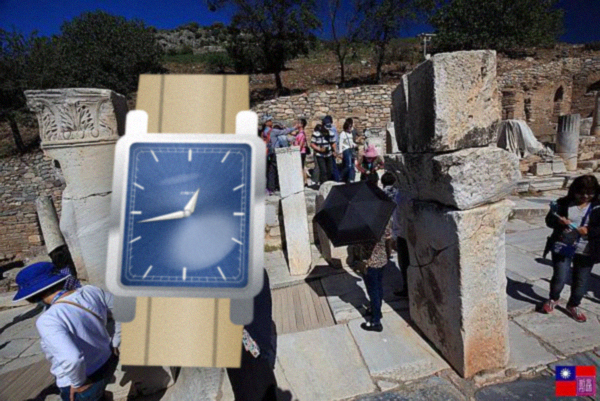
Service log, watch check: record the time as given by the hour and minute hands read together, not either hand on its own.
12:43
